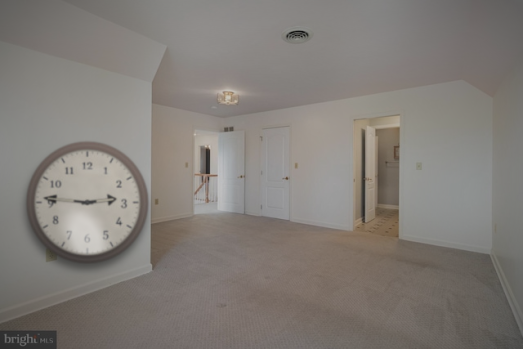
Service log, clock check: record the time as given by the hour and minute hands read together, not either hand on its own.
2:46
